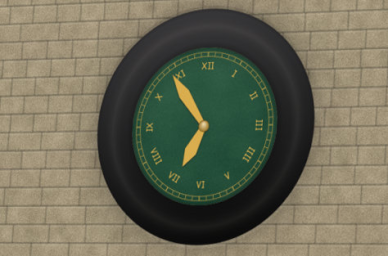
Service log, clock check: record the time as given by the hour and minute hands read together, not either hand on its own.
6:54
